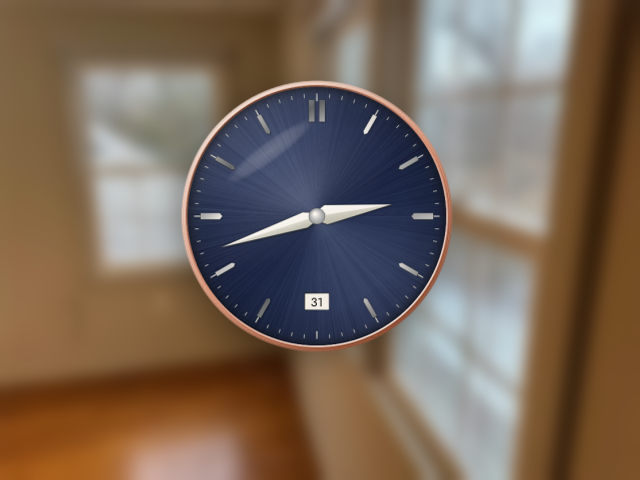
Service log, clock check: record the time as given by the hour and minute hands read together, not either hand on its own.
2:42
